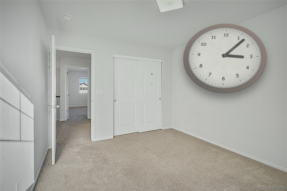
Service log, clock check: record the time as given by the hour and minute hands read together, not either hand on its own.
3:07
